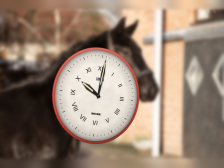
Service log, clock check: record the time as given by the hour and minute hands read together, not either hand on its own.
10:01
